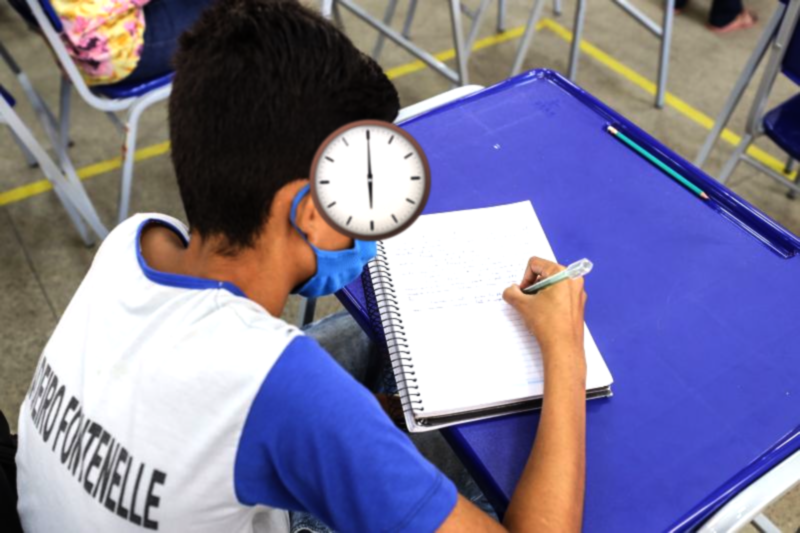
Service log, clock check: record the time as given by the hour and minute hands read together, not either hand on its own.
6:00
